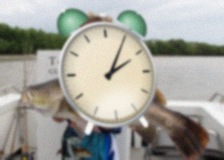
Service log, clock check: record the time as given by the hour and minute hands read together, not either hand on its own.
2:05
